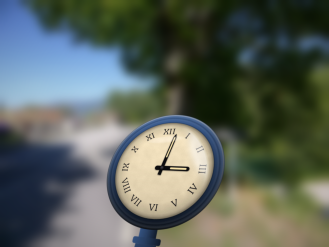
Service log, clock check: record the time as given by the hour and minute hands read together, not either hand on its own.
3:02
